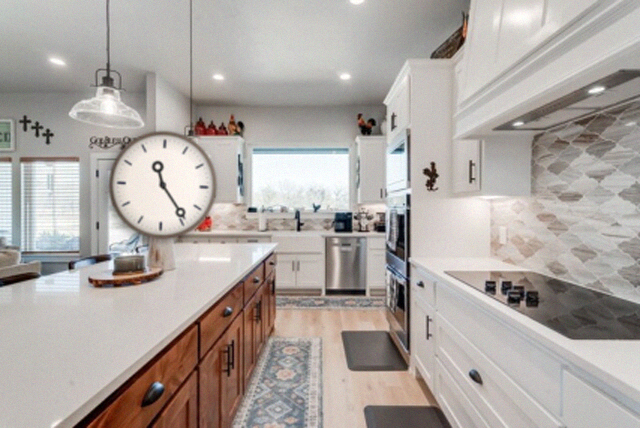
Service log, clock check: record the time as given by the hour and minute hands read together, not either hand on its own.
11:24
